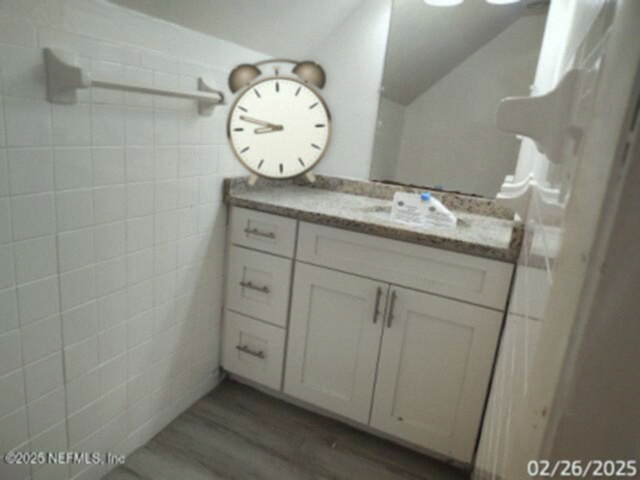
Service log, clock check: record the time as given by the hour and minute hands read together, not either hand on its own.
8:48
